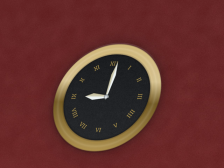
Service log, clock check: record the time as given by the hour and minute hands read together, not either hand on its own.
9:01
